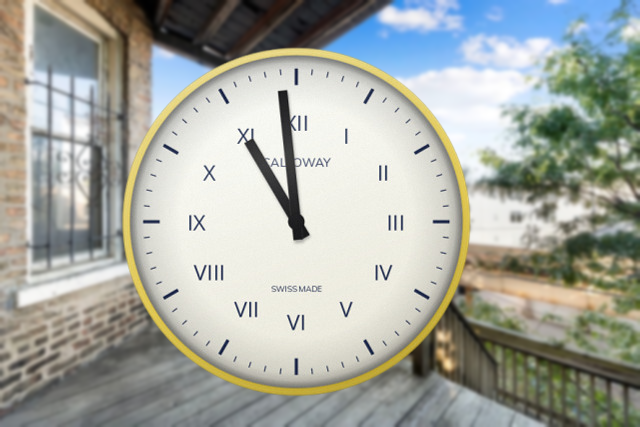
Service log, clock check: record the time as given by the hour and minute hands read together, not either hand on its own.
10:59
